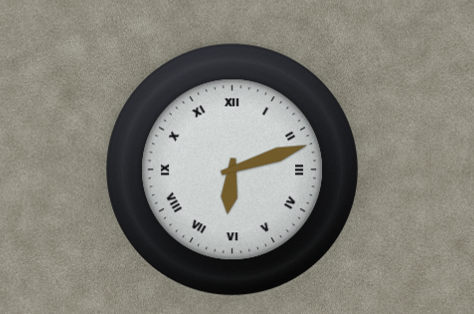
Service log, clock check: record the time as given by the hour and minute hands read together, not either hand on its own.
6:12
